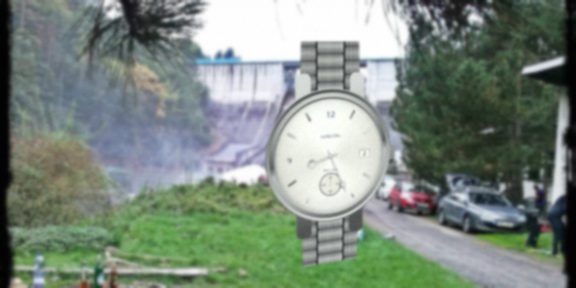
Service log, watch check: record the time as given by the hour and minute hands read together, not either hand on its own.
8:26
